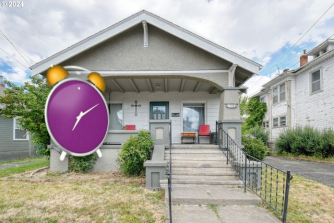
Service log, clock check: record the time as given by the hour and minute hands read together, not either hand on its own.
7:10
